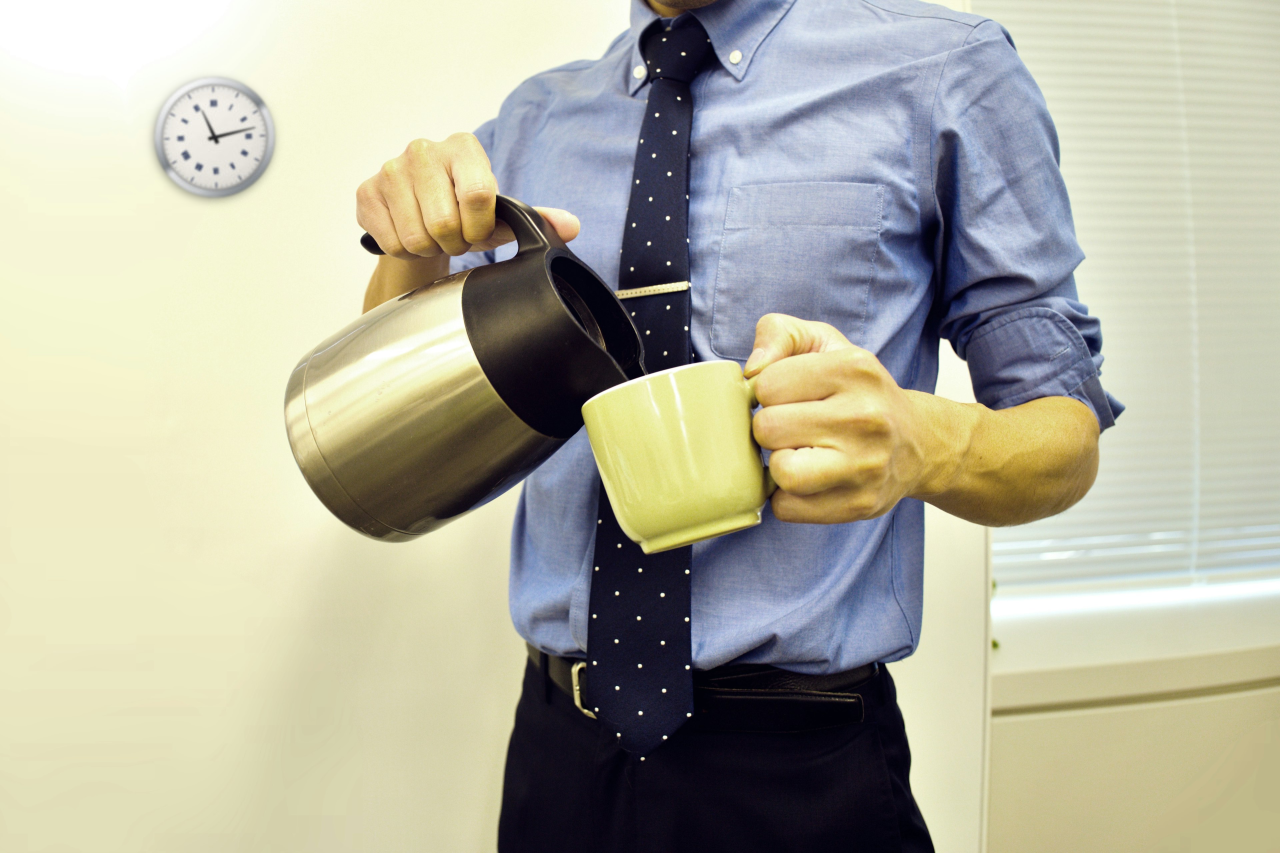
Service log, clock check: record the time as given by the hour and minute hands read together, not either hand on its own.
11:13
